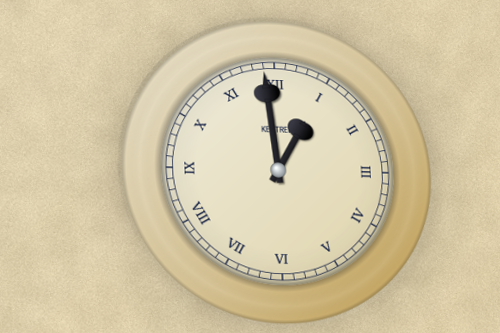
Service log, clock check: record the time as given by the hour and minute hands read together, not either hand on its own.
12:59
